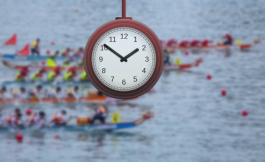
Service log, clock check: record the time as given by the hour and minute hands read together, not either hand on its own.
1:51
